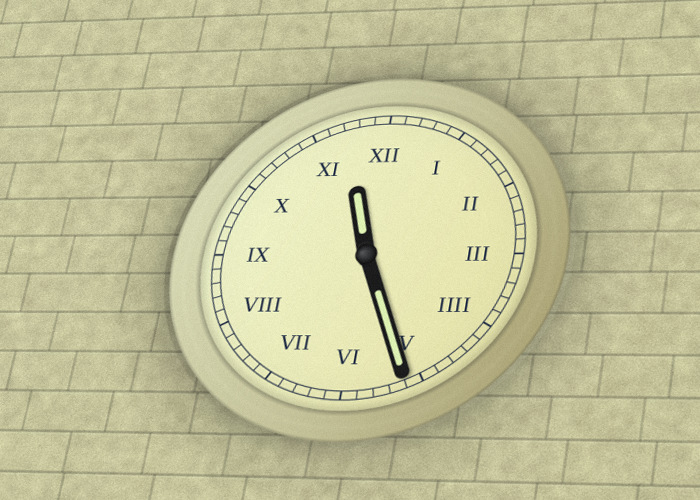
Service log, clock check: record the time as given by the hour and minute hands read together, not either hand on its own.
11:26
